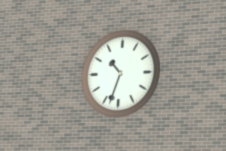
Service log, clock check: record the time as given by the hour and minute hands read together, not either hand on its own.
10:33
